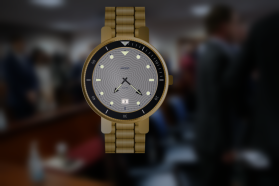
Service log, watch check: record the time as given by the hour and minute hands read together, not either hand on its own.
7:22
